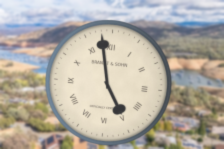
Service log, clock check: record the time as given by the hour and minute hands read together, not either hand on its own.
4:58
